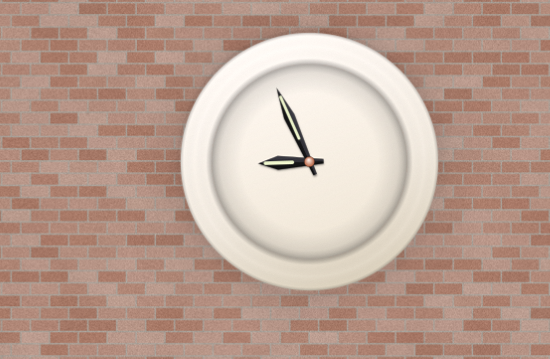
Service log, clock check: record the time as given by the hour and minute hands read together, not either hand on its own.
8:56
